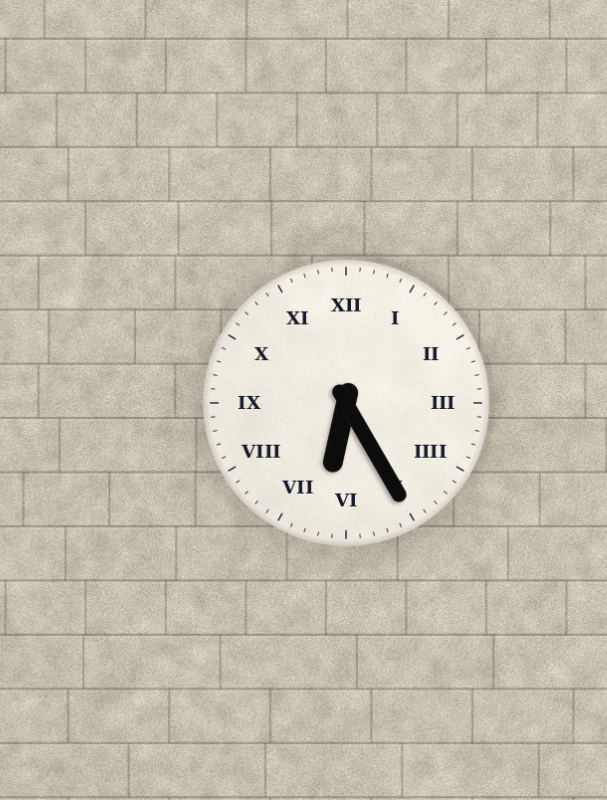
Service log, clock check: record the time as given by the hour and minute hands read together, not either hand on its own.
6:25
